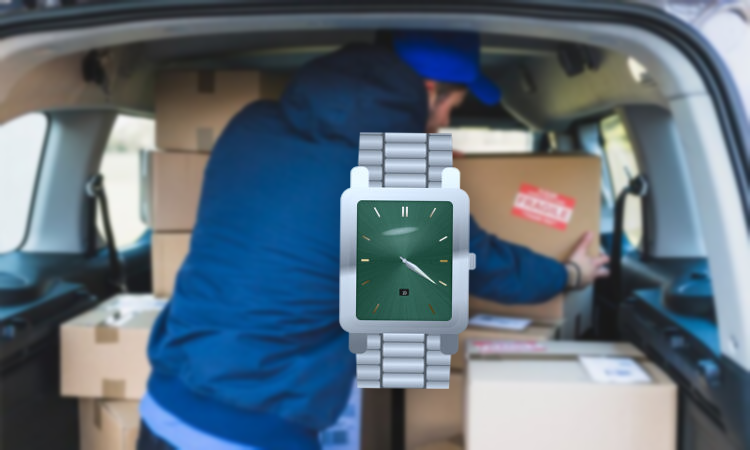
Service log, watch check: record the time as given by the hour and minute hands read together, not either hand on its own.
4:21
